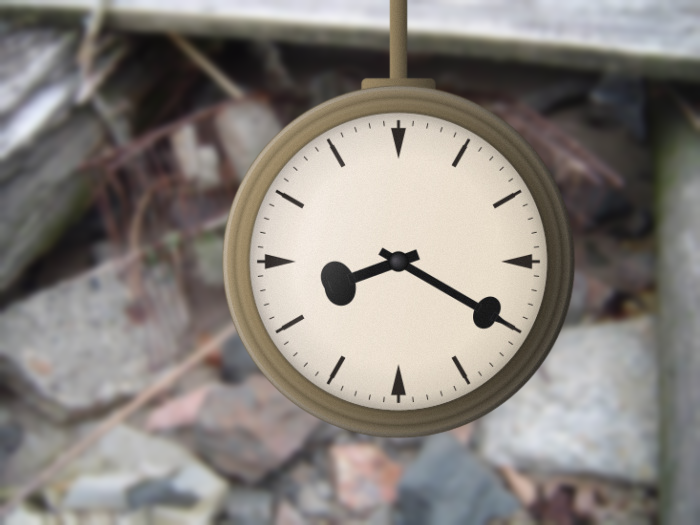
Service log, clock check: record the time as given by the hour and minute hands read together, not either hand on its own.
8:20
